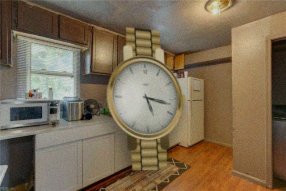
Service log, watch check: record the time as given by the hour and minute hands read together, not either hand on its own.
5:17
